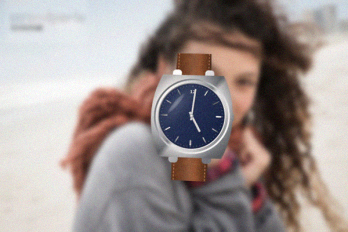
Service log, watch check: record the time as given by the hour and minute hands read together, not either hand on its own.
5:01
